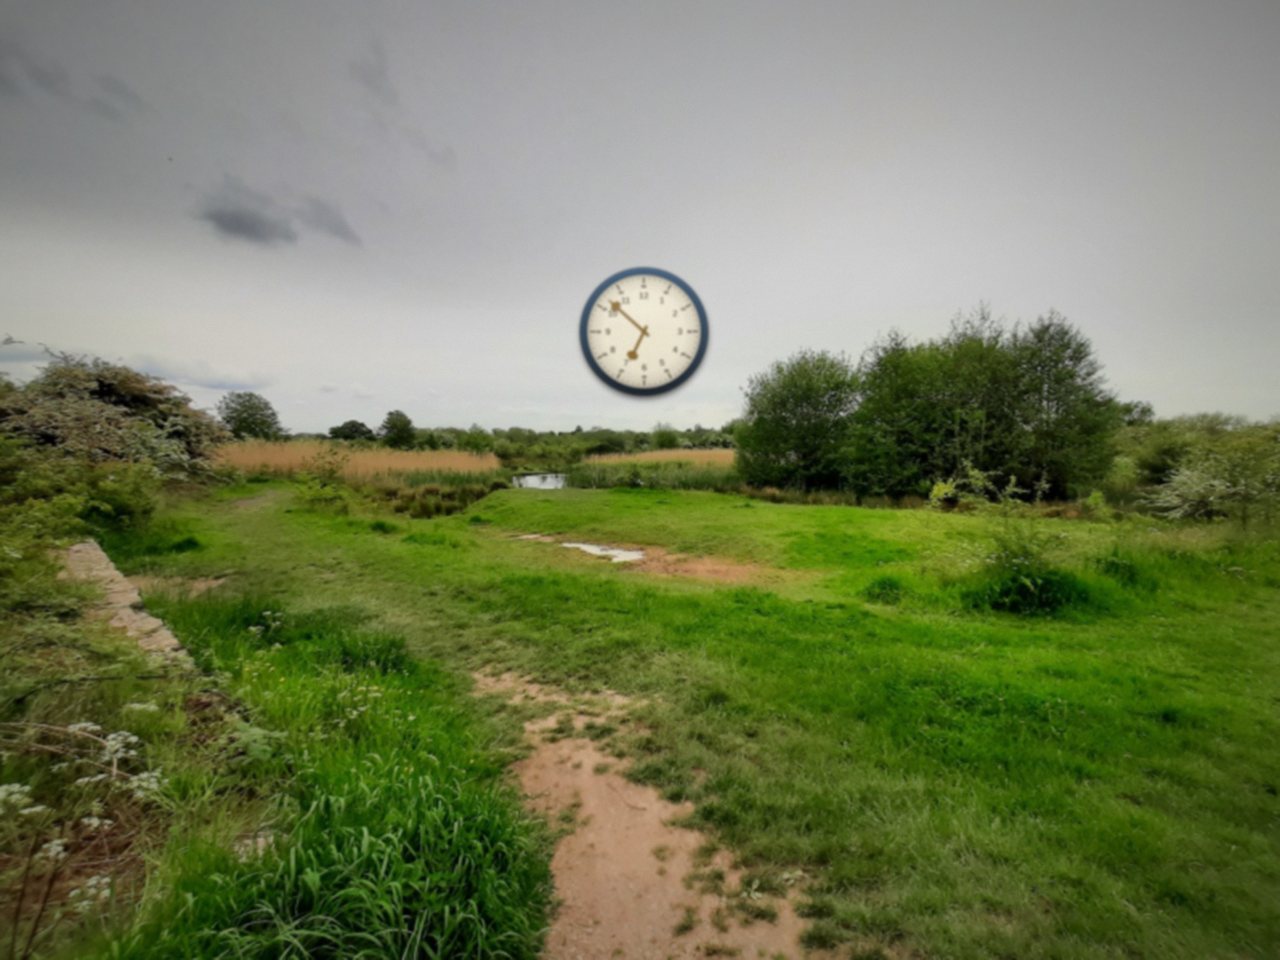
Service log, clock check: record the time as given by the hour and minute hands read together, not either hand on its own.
6:52
